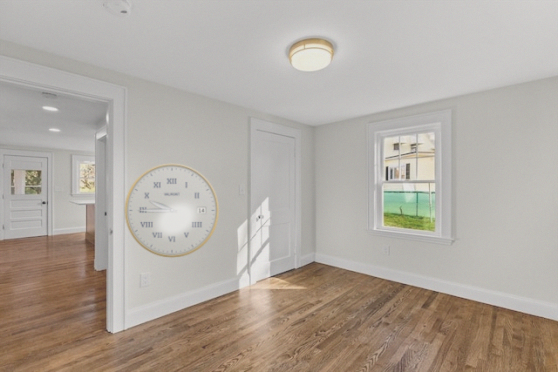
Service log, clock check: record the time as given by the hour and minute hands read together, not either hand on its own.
9:45
